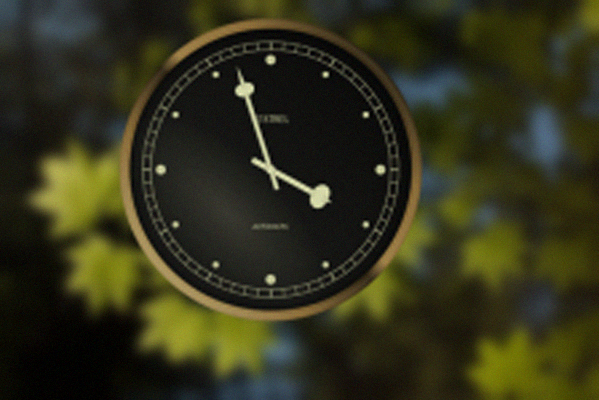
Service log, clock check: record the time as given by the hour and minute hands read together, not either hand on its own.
3:57
